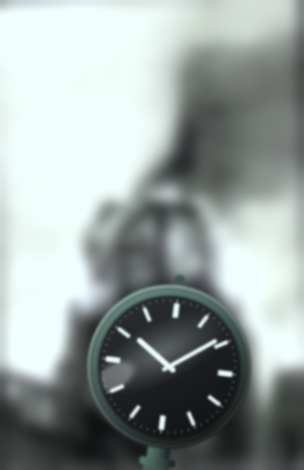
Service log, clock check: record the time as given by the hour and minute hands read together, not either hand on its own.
10:09
